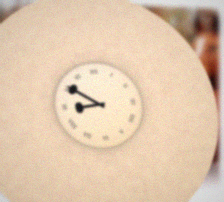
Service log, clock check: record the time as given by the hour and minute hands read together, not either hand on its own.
8:51
